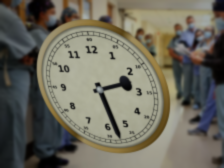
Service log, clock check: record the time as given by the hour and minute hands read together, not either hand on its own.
2:28
